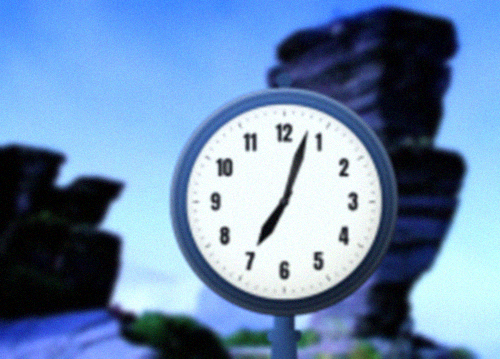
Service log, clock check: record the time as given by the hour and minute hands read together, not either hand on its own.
7:03
